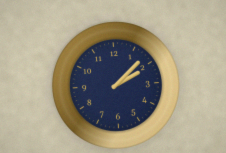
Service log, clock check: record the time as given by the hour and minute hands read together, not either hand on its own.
2:08
